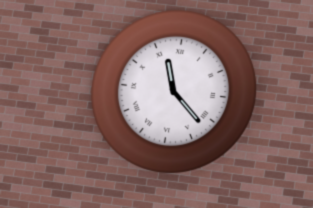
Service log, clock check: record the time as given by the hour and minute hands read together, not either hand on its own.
11:22
